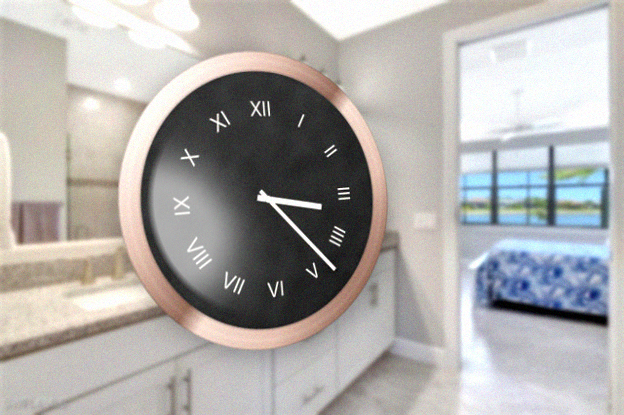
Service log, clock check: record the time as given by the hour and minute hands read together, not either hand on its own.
3:23
